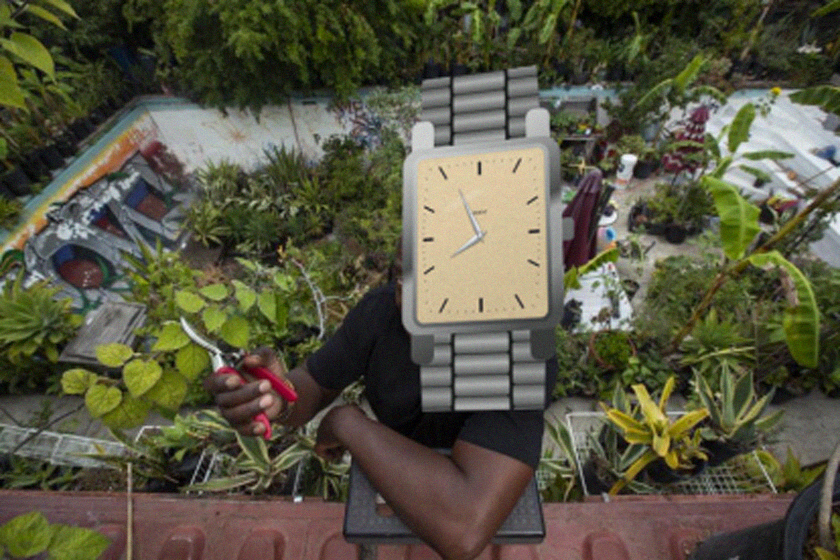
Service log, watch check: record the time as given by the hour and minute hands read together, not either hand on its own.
7:56
